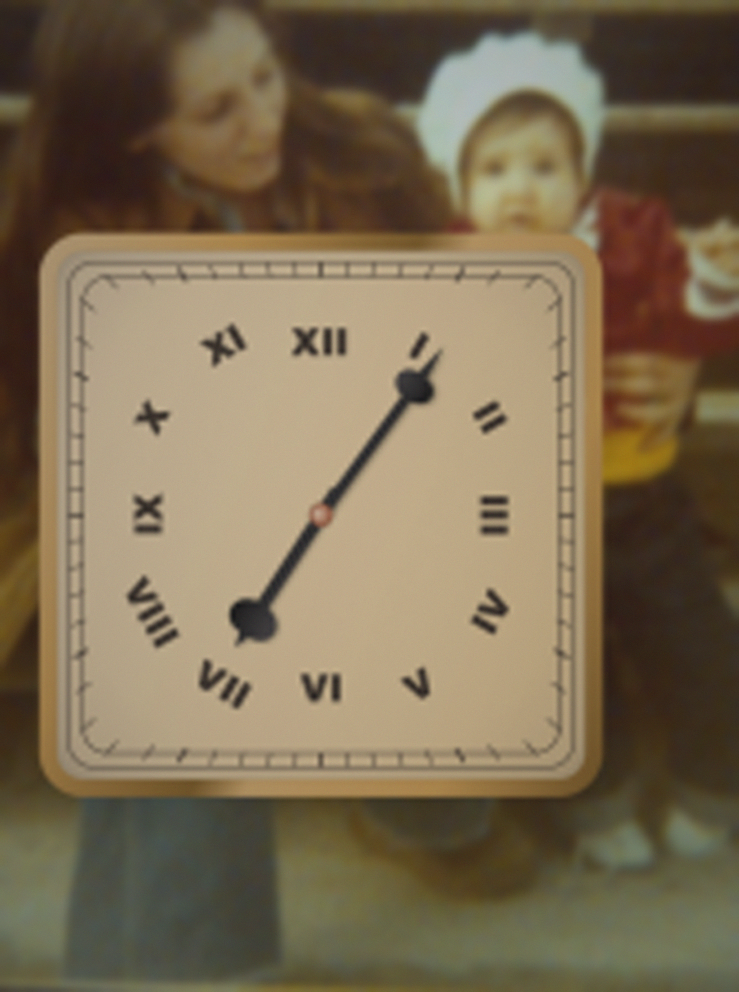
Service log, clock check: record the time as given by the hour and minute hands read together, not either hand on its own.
7:06
